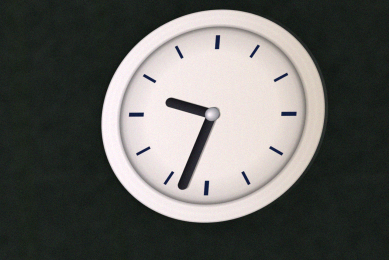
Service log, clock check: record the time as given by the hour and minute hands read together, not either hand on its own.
9:33
